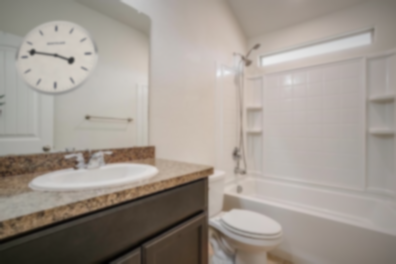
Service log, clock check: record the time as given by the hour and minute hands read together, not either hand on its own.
3:47
